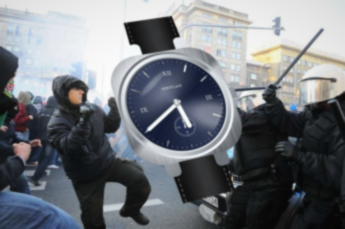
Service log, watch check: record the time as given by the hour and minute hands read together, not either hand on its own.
5:40
